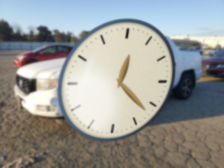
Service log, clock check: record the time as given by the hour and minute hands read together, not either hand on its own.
12:22
